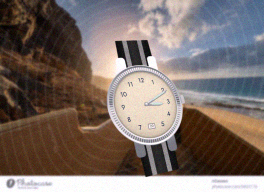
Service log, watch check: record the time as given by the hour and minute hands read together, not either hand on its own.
3:11
